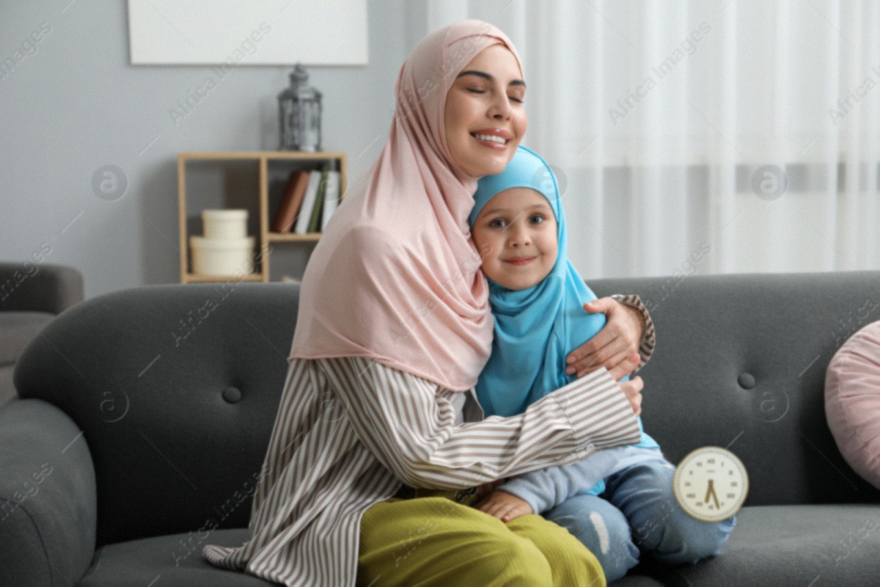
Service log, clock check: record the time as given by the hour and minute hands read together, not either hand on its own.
6:27
